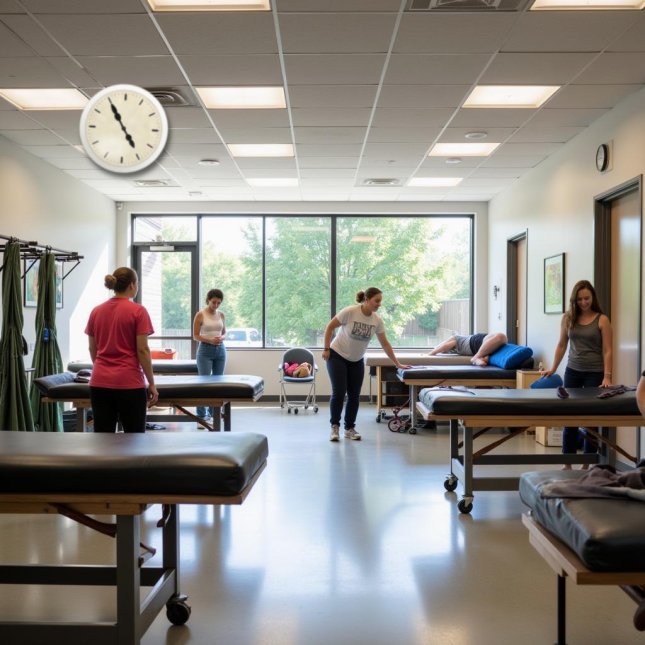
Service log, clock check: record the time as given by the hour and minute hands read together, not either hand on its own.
4:55
